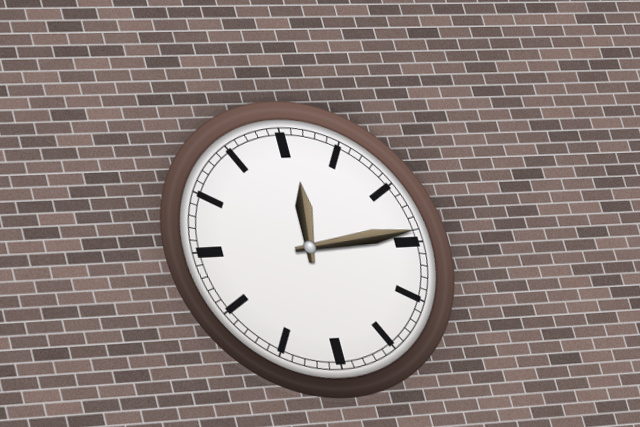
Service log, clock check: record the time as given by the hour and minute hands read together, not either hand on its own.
12:14
